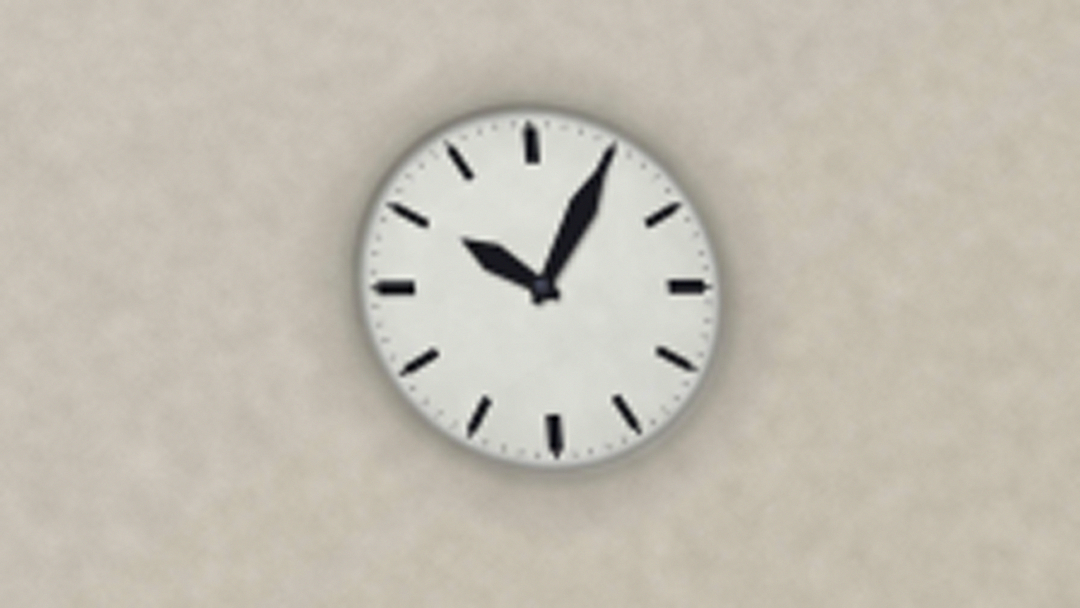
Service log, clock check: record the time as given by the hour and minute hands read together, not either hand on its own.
10:05
